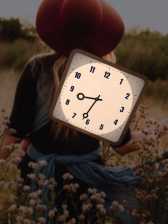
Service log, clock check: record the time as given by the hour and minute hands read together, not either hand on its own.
8:32
